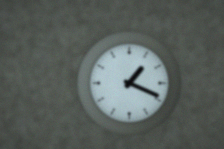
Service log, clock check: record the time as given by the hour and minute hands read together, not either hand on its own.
1:19
